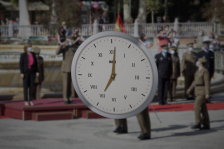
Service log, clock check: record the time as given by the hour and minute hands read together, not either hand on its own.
7:01
